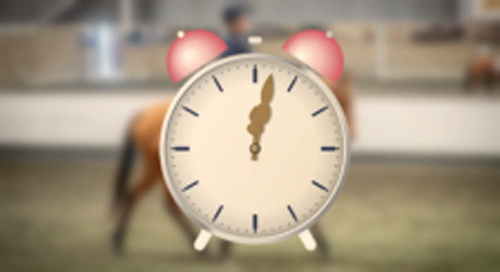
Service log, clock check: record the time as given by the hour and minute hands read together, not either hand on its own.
12:02
